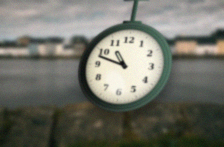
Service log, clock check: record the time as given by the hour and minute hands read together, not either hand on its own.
10:48
